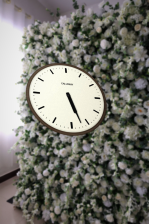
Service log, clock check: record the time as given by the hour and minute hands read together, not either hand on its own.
5:27
